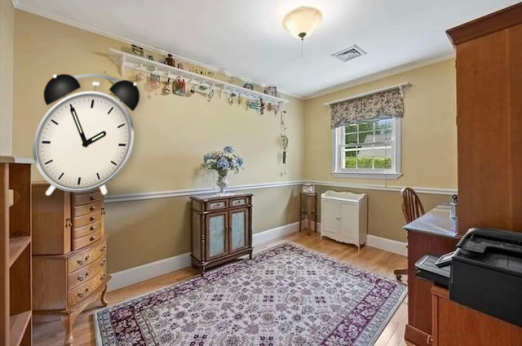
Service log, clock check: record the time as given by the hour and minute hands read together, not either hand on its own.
1:55
